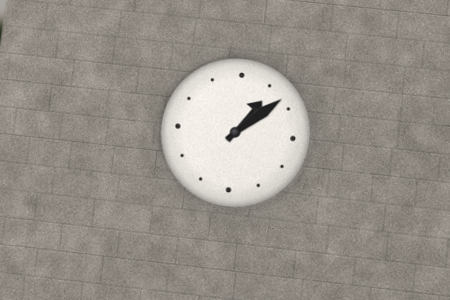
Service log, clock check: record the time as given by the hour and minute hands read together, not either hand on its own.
1:08
